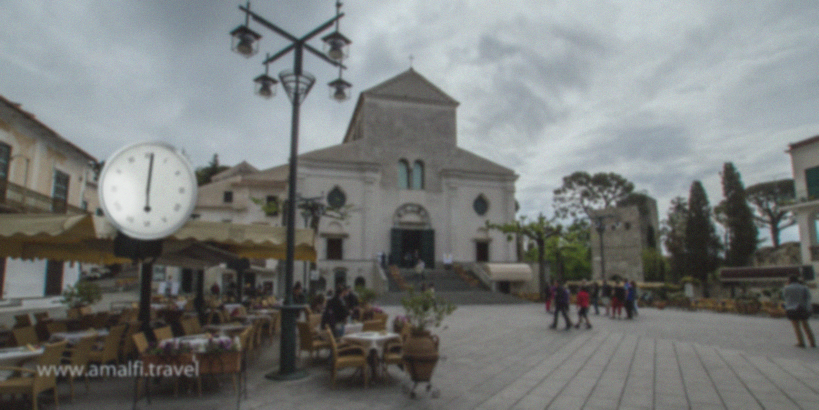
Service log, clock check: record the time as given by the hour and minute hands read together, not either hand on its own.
6:01
